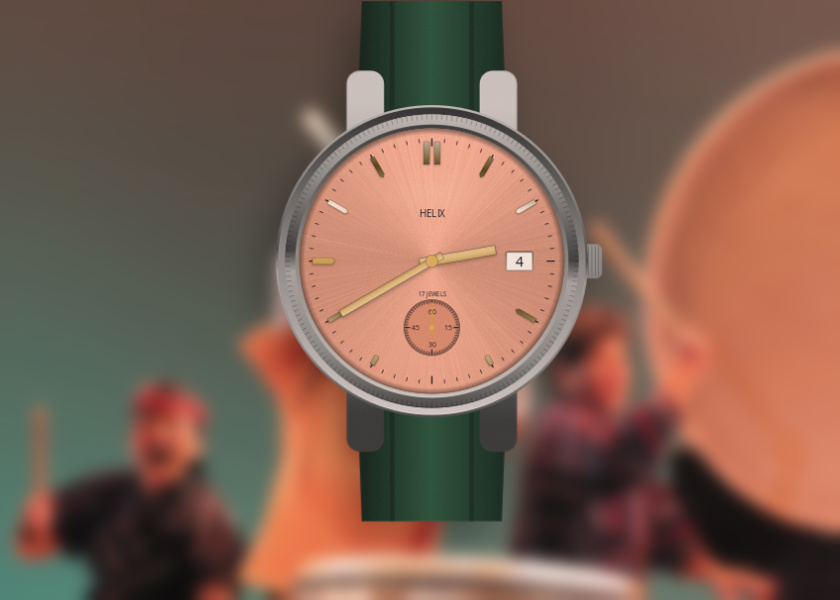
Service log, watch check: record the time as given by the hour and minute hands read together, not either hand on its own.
2:40
